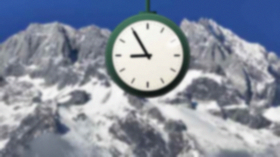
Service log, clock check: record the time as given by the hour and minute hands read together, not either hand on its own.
8:55
